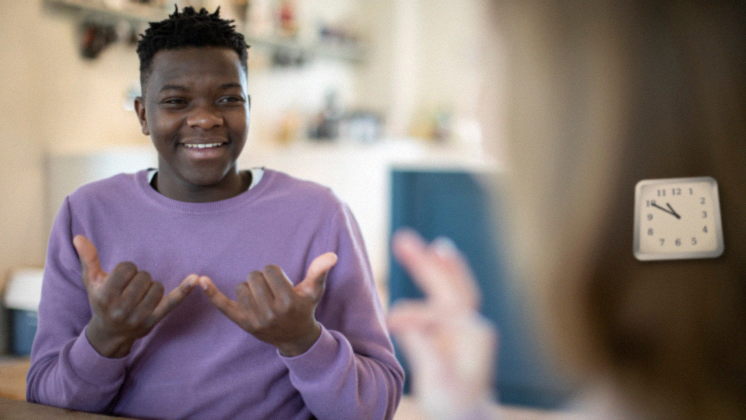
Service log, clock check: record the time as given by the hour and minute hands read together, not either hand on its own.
10:50
